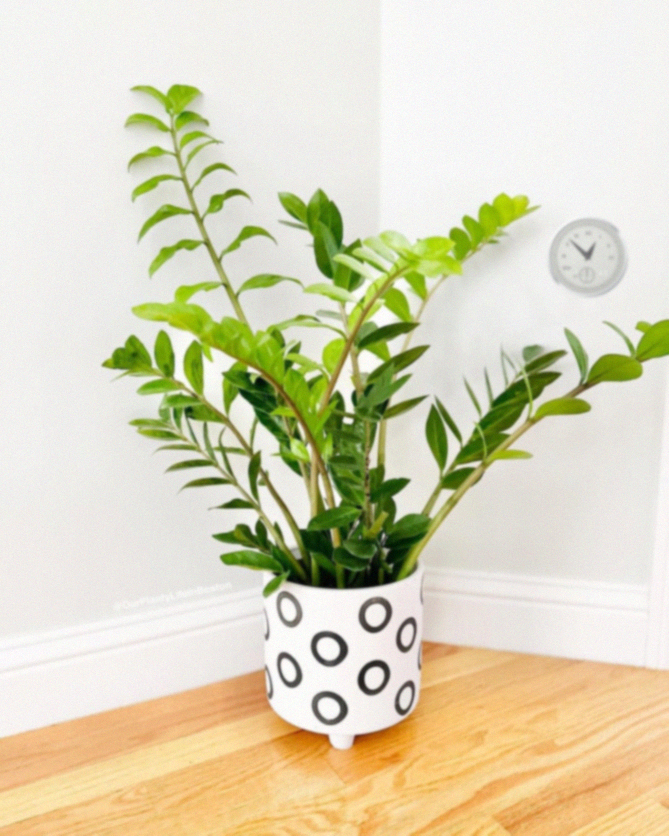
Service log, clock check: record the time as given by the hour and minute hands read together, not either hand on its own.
12:52
